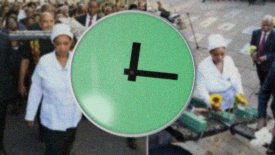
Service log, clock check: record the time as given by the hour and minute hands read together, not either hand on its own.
12:16
